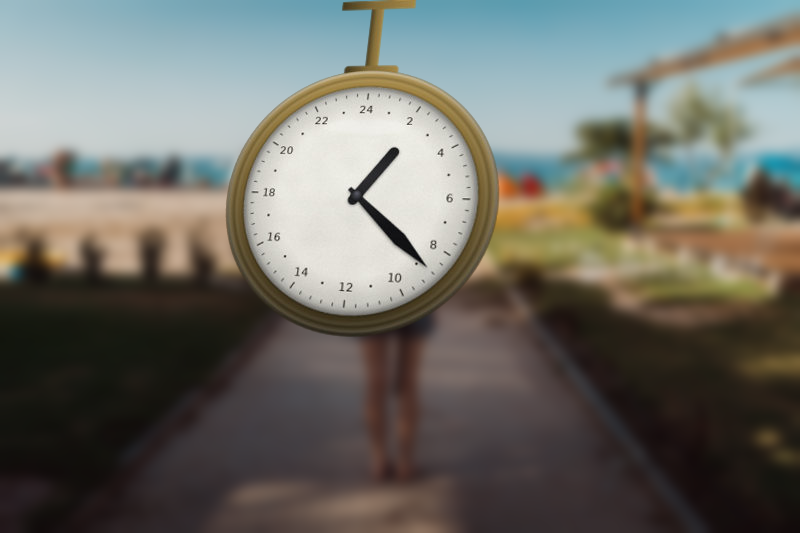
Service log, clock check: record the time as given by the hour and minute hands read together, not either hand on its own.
2:22
